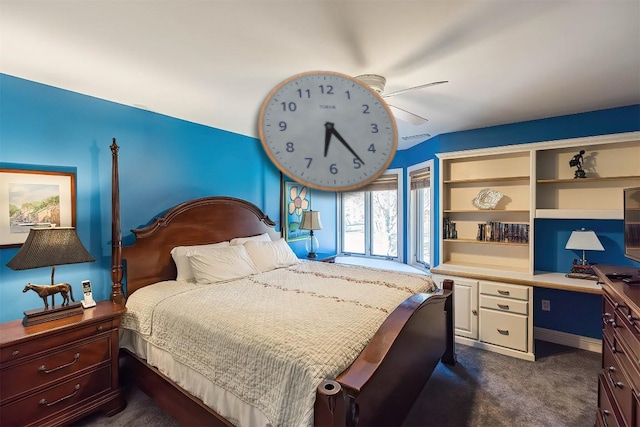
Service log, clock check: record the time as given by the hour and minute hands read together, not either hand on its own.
6:24
